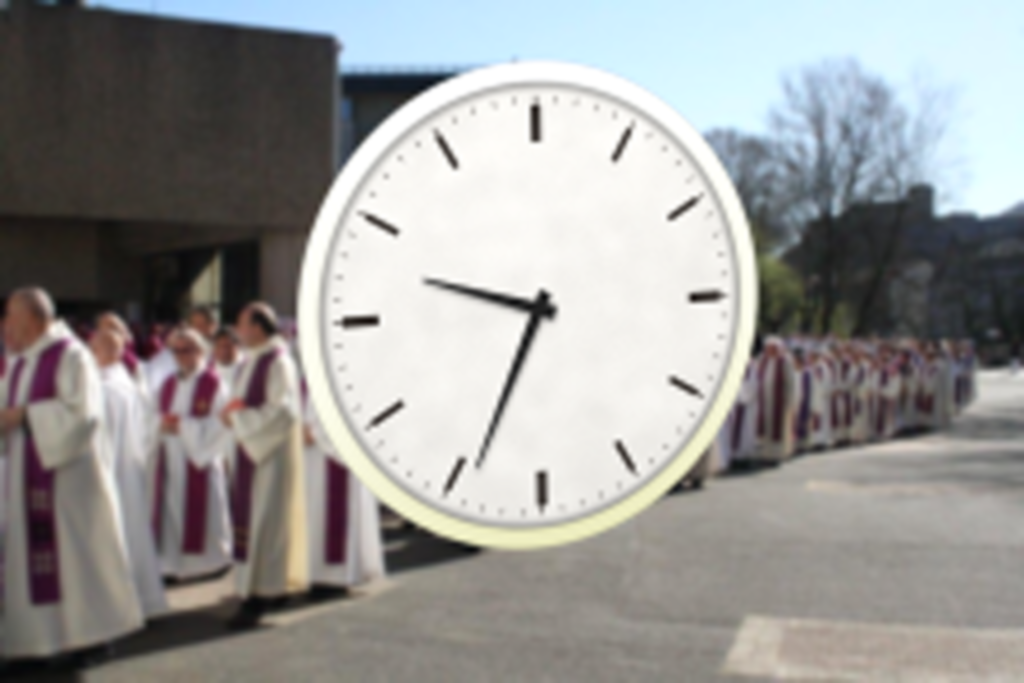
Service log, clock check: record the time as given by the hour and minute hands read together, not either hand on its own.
9:34
